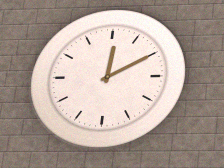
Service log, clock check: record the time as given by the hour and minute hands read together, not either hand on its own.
12:10
